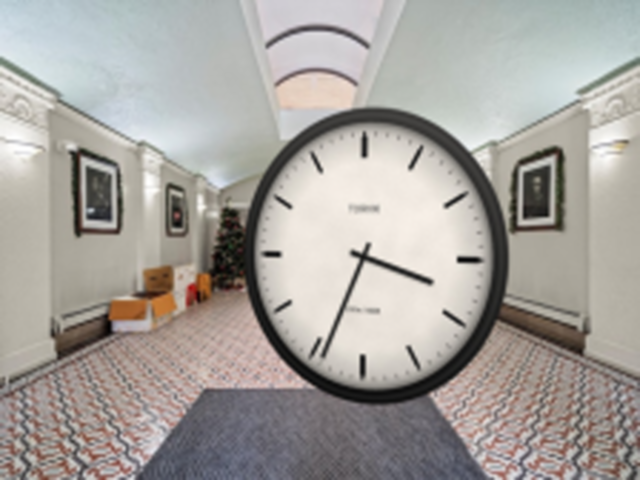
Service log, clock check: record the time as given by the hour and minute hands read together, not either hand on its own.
3:34
